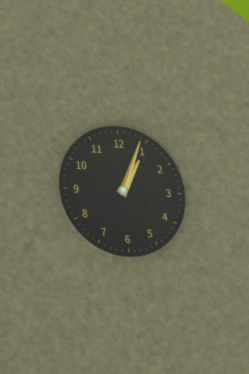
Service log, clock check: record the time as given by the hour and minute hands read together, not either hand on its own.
1:04
